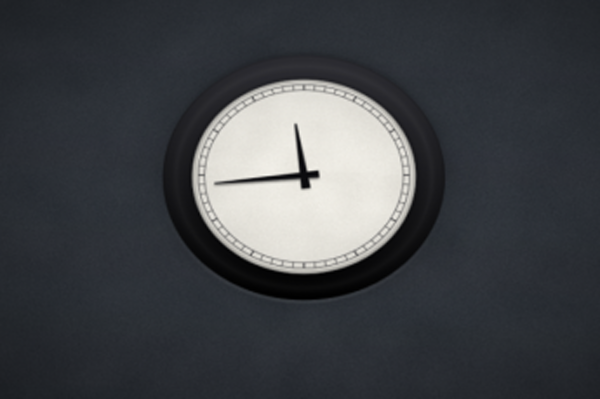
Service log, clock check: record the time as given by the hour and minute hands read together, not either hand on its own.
11:44
